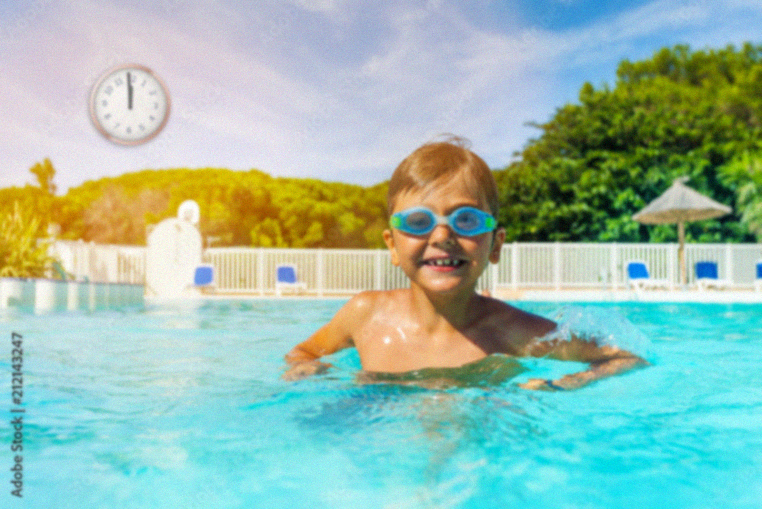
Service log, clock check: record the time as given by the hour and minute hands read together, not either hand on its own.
11:59
